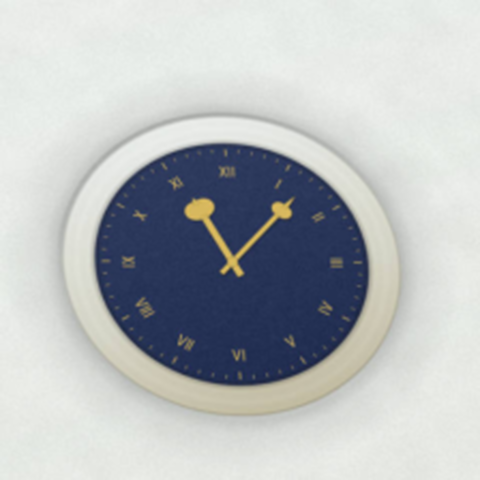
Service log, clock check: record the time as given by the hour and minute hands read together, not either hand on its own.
11:07
